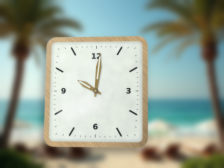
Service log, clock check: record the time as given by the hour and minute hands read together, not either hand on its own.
10:01
